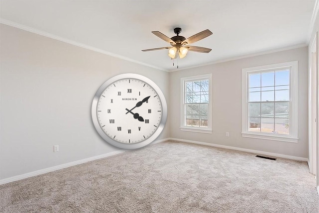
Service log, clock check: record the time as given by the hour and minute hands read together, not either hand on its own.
4:09
